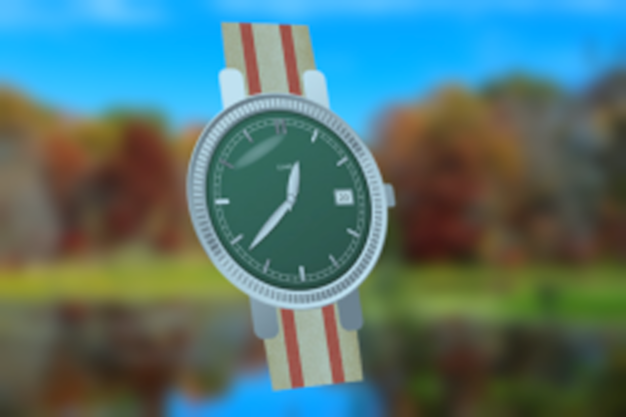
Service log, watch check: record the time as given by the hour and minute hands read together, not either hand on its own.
12:38
